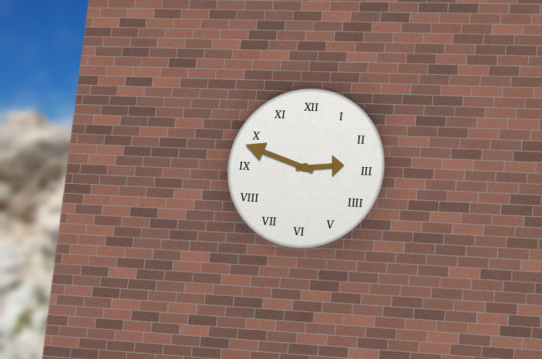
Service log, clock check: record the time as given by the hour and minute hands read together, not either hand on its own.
2:48
